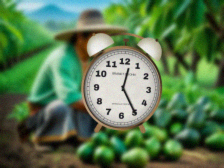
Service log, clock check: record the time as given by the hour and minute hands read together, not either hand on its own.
12:25
